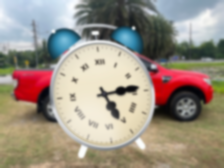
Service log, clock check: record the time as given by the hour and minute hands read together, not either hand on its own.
5:14
